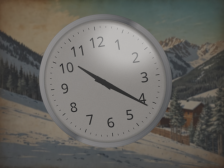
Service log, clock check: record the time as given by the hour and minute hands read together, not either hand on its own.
10:21
